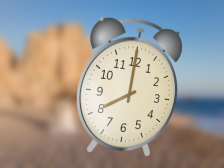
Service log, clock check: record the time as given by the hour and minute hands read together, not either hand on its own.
8:00
